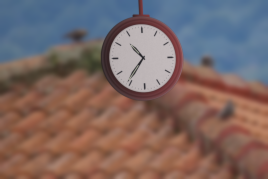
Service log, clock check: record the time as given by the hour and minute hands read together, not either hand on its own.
10:36
